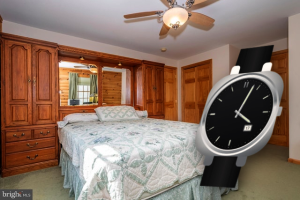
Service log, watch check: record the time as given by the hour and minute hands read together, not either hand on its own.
4:03
